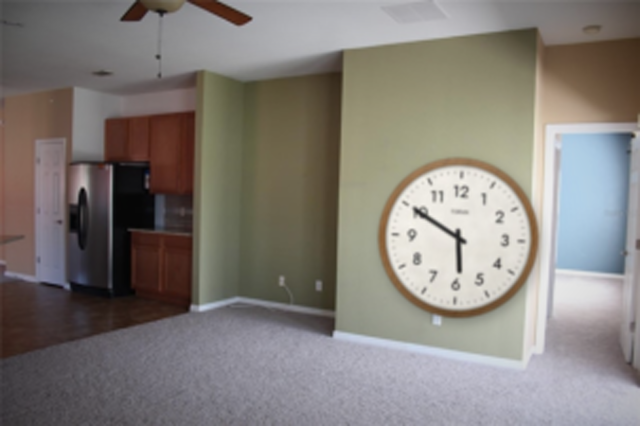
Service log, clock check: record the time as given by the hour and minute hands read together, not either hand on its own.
5:50
